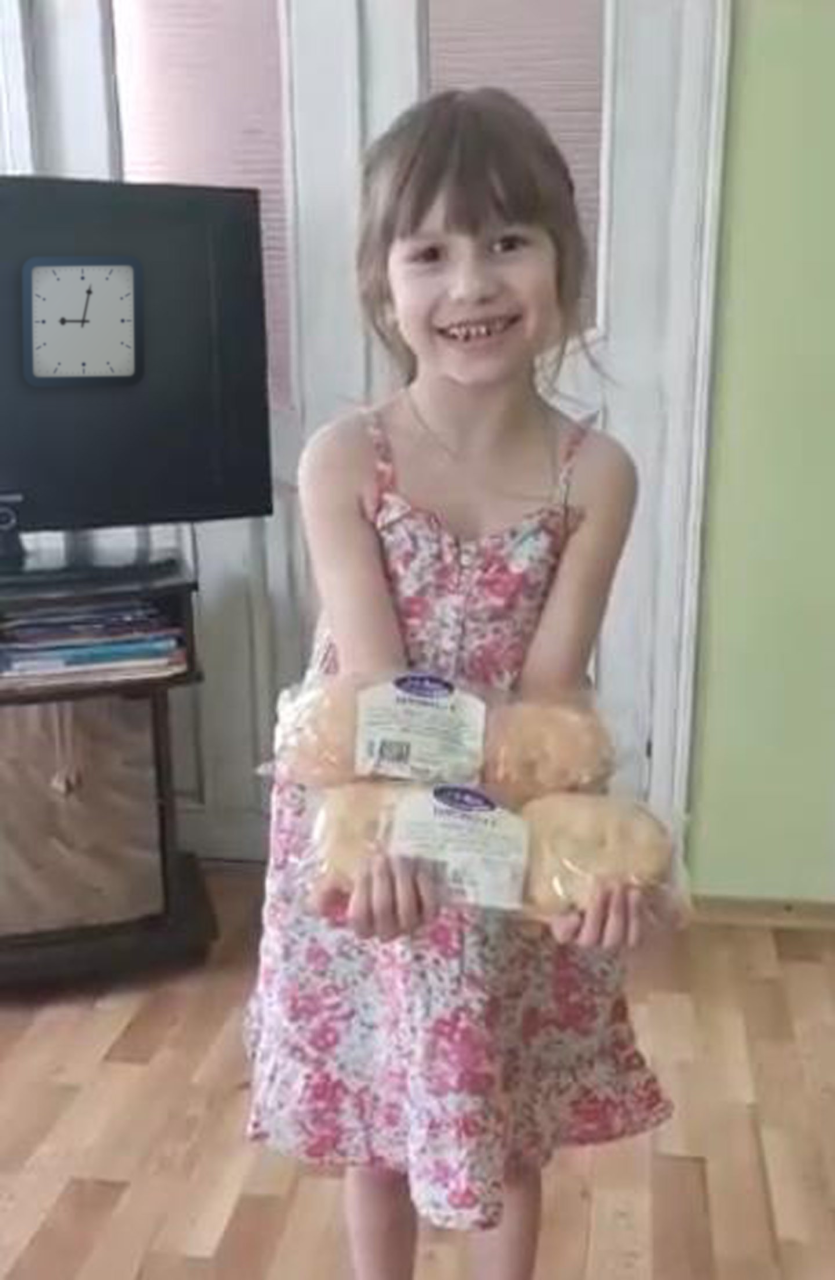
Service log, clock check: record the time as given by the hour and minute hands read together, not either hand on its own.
9:02
